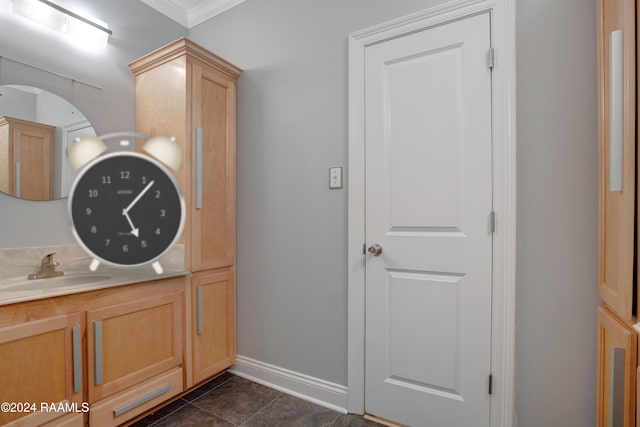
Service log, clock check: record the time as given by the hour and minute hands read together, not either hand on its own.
5:07
